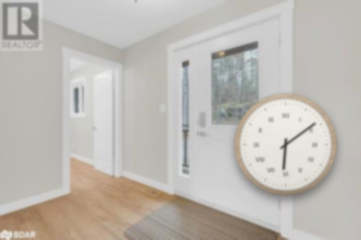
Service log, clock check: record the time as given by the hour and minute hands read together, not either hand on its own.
6:09
